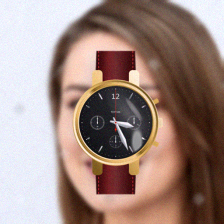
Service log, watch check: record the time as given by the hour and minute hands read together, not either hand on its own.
3:26
